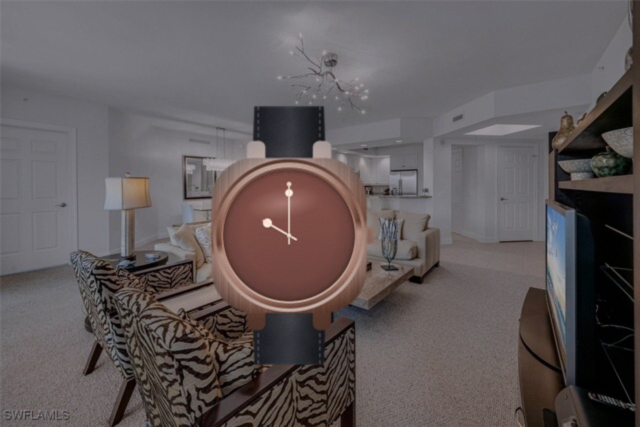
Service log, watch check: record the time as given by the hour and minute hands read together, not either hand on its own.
10:00
